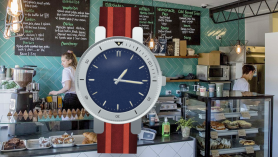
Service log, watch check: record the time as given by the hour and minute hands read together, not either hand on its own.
1:16
